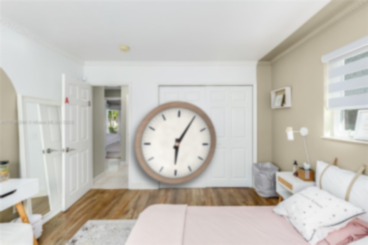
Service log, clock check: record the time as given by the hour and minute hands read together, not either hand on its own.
6:05
